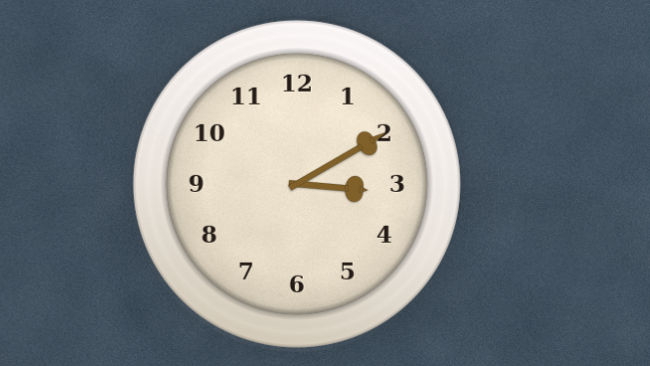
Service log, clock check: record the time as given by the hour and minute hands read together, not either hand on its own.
3:10
